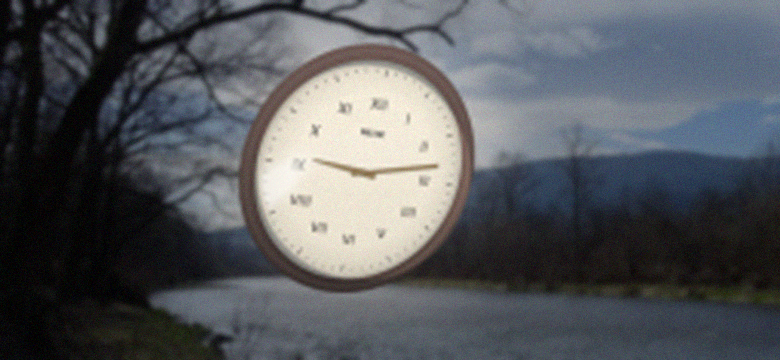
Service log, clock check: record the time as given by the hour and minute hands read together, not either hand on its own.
9:13
